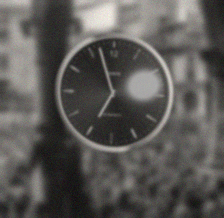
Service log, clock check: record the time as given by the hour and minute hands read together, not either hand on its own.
6:57
